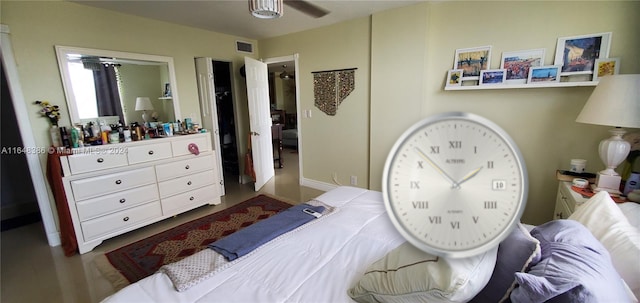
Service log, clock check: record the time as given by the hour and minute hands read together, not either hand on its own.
1:52
